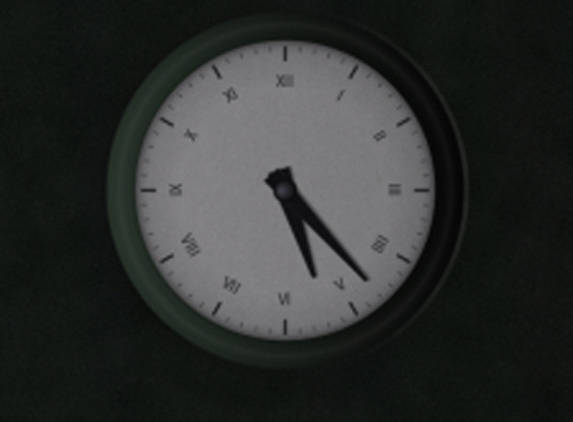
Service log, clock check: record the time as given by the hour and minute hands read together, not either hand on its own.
5:23
